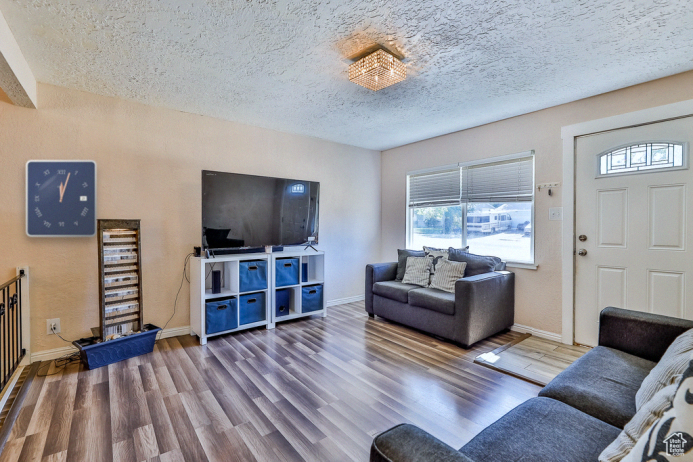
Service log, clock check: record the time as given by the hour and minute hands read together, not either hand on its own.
12:03
